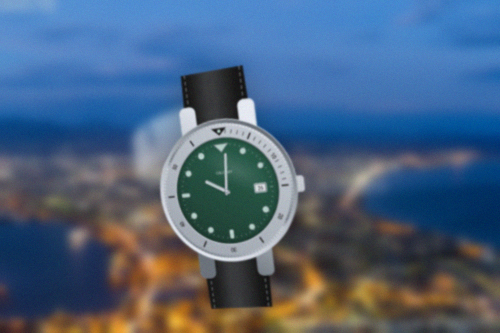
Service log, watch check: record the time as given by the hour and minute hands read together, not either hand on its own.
10:01
